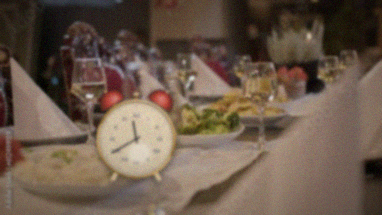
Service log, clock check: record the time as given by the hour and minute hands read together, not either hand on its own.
11:40
